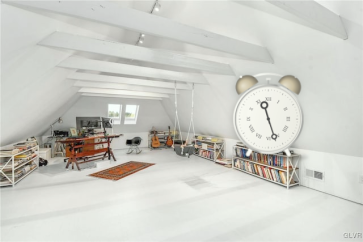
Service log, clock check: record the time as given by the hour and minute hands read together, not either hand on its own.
11:27
